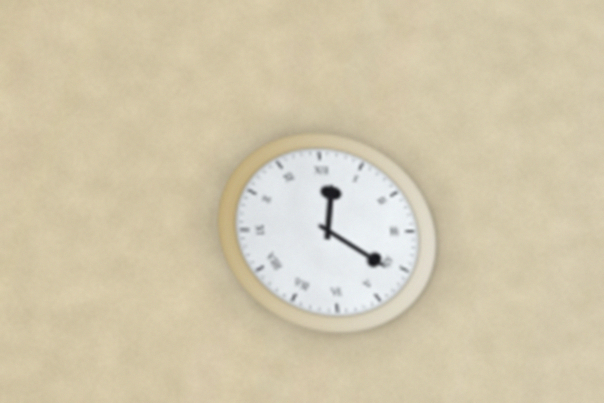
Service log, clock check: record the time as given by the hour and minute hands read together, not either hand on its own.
12:21
